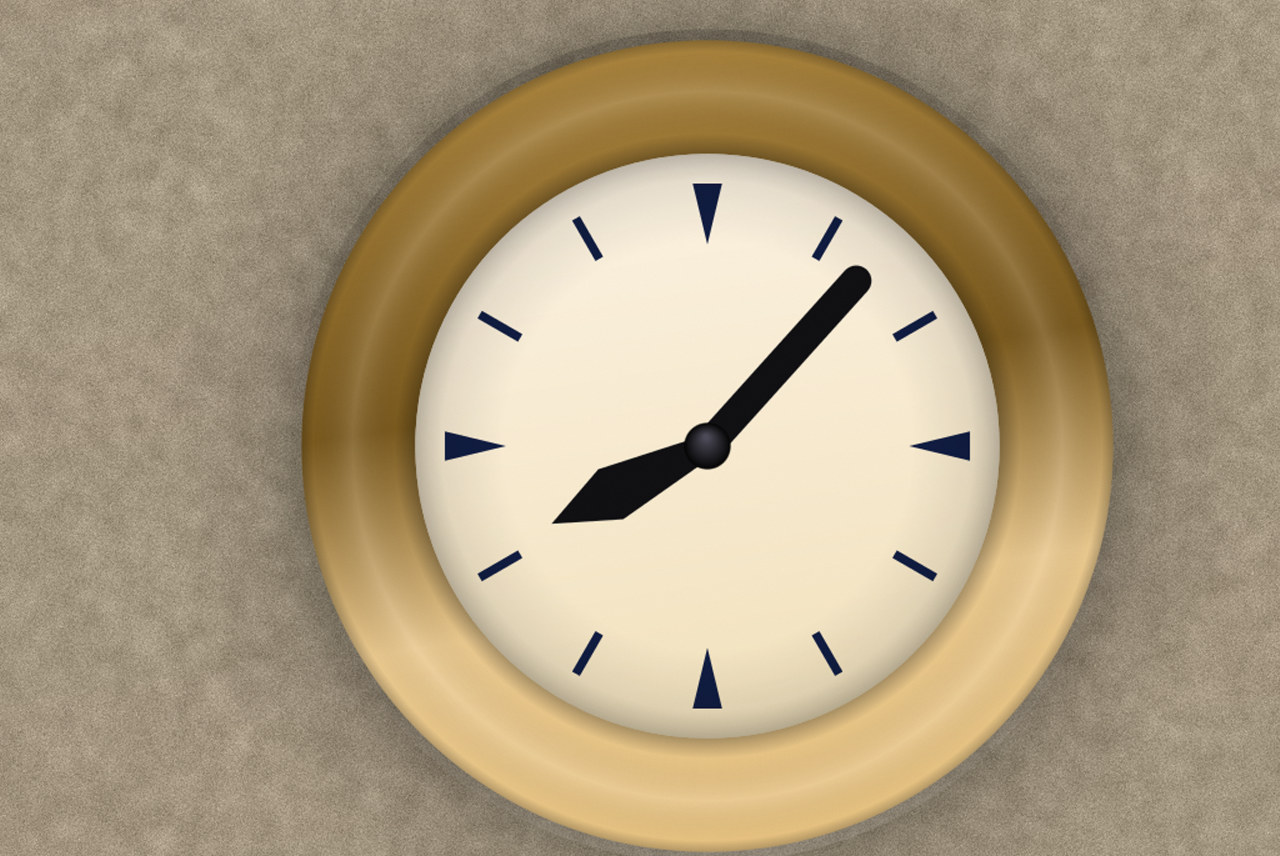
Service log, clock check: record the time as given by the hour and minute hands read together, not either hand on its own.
8:07
